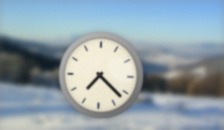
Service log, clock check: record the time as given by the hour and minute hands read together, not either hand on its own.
7:22
